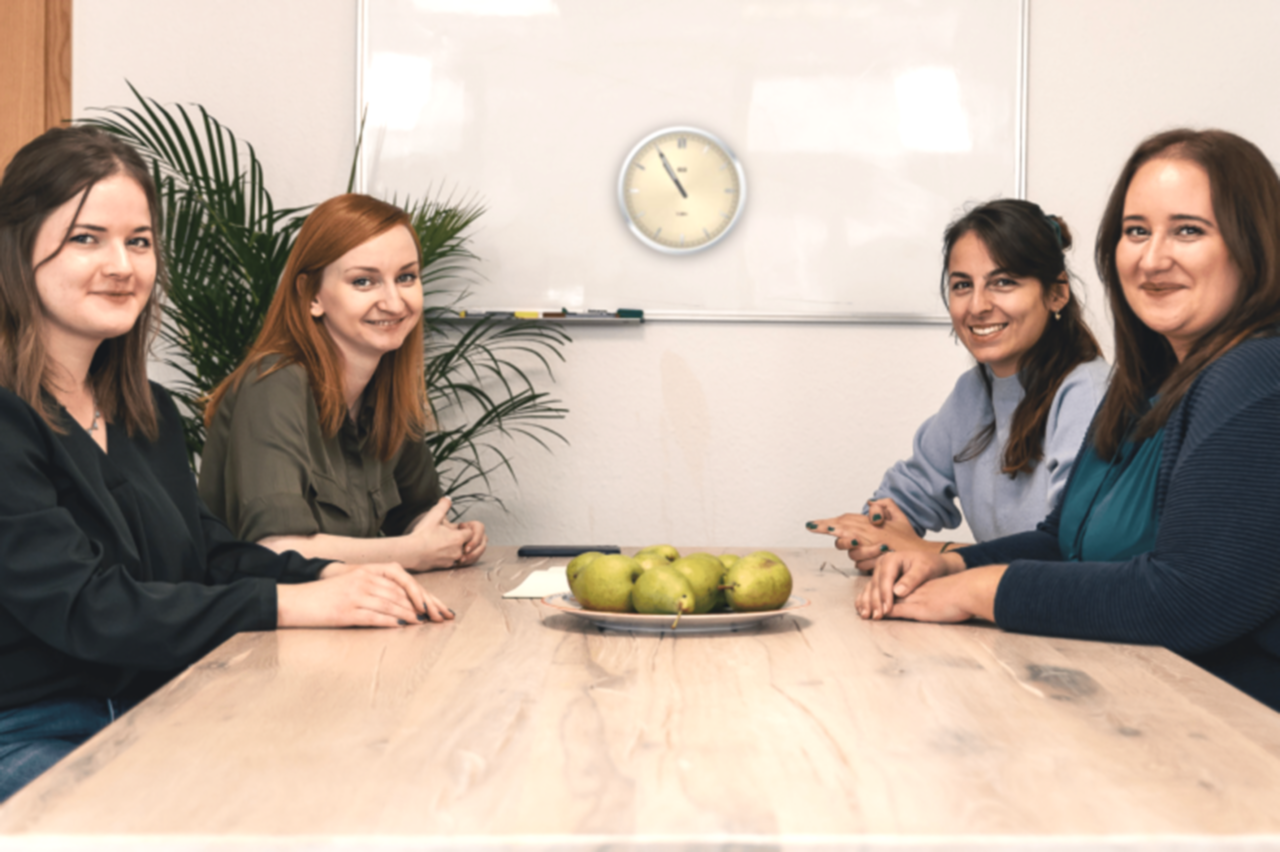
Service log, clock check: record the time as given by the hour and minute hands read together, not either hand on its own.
10:55
